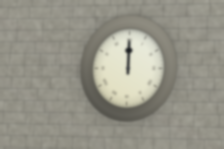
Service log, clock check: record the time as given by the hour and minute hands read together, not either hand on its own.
12:00
